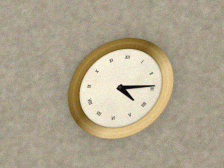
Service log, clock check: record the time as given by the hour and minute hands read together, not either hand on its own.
4:14
